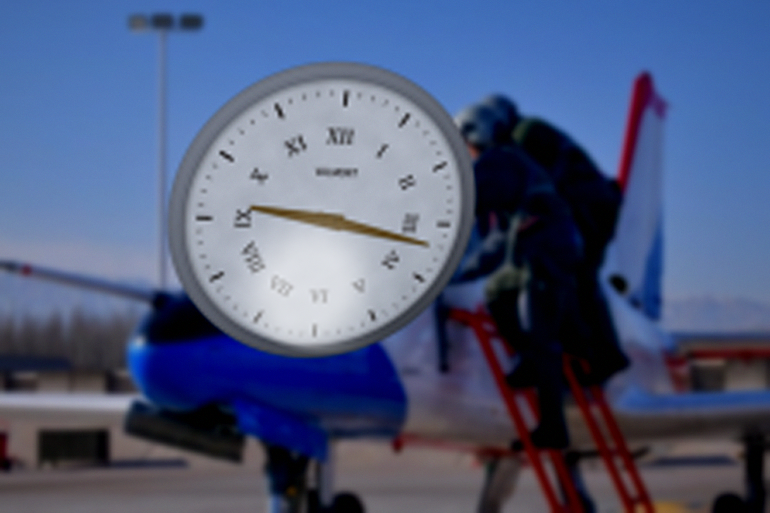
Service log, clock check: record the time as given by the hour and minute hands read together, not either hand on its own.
9:17
